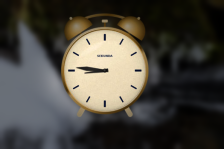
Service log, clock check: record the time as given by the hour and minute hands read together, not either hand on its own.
8:46
